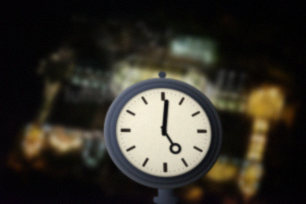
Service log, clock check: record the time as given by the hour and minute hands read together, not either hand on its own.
5:01
